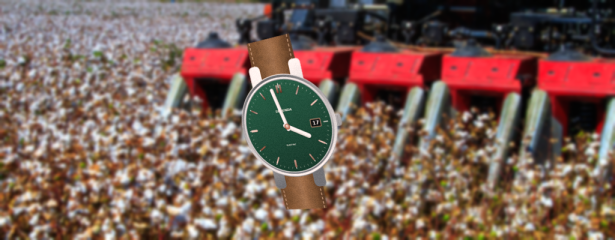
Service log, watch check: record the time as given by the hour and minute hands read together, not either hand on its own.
3:58
